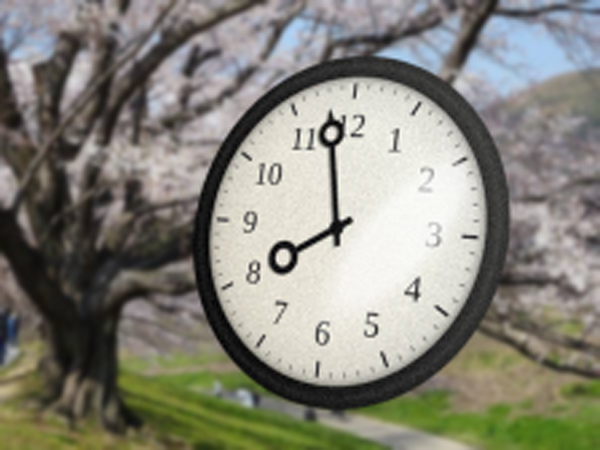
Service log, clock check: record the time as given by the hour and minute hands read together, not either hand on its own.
7:58
